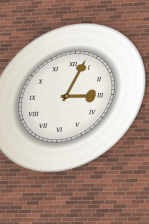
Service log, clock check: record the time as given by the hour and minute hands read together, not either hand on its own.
3:03
